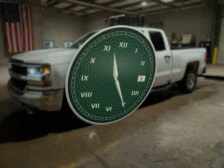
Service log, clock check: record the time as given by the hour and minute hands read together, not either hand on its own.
11:25
